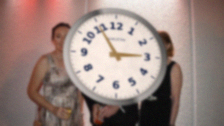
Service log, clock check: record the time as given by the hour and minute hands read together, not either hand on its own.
2:55
